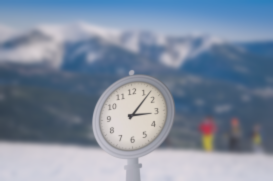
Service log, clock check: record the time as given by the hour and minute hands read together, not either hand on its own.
3:07
